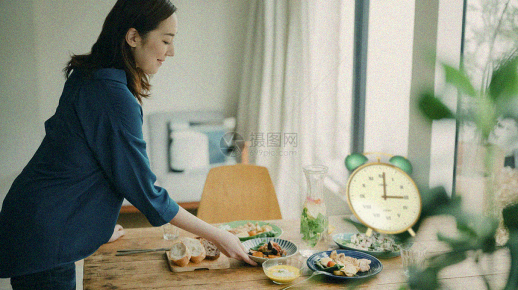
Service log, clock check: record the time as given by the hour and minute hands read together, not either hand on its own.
3:01
